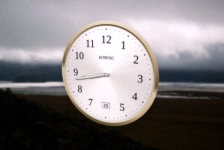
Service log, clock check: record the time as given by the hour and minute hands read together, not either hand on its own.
8:43
